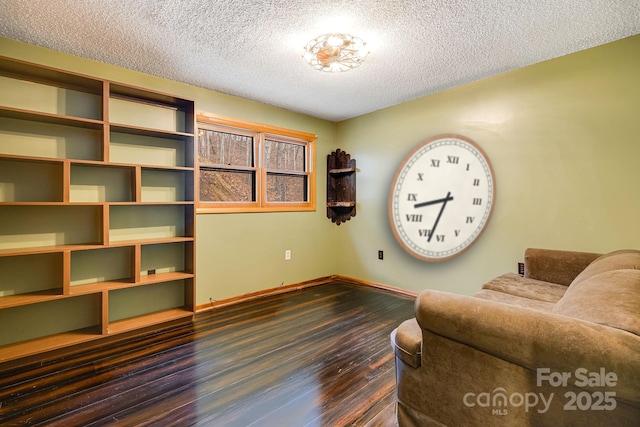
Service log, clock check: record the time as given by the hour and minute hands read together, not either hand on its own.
8:33
